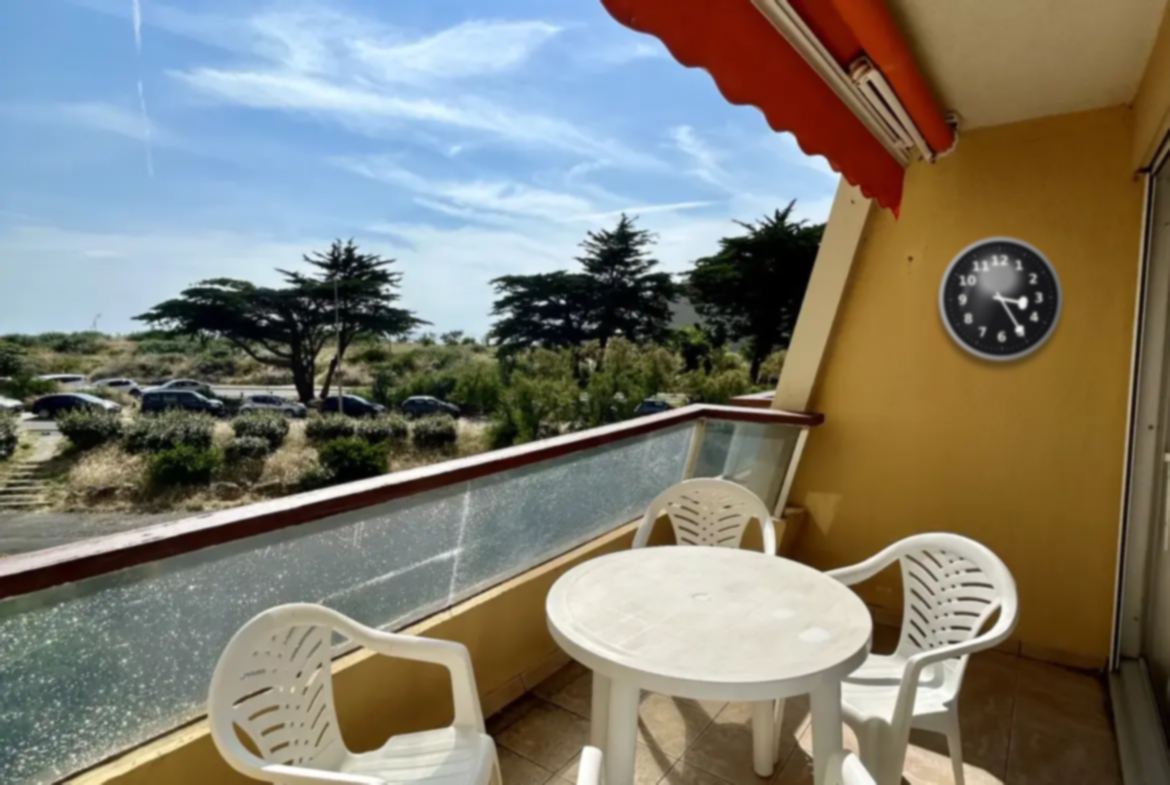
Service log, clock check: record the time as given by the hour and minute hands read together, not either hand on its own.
3:25
